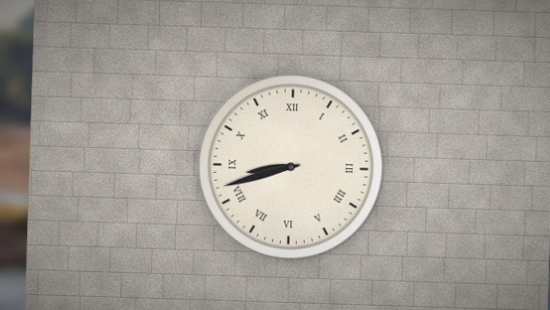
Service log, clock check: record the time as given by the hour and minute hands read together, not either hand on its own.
8:42
